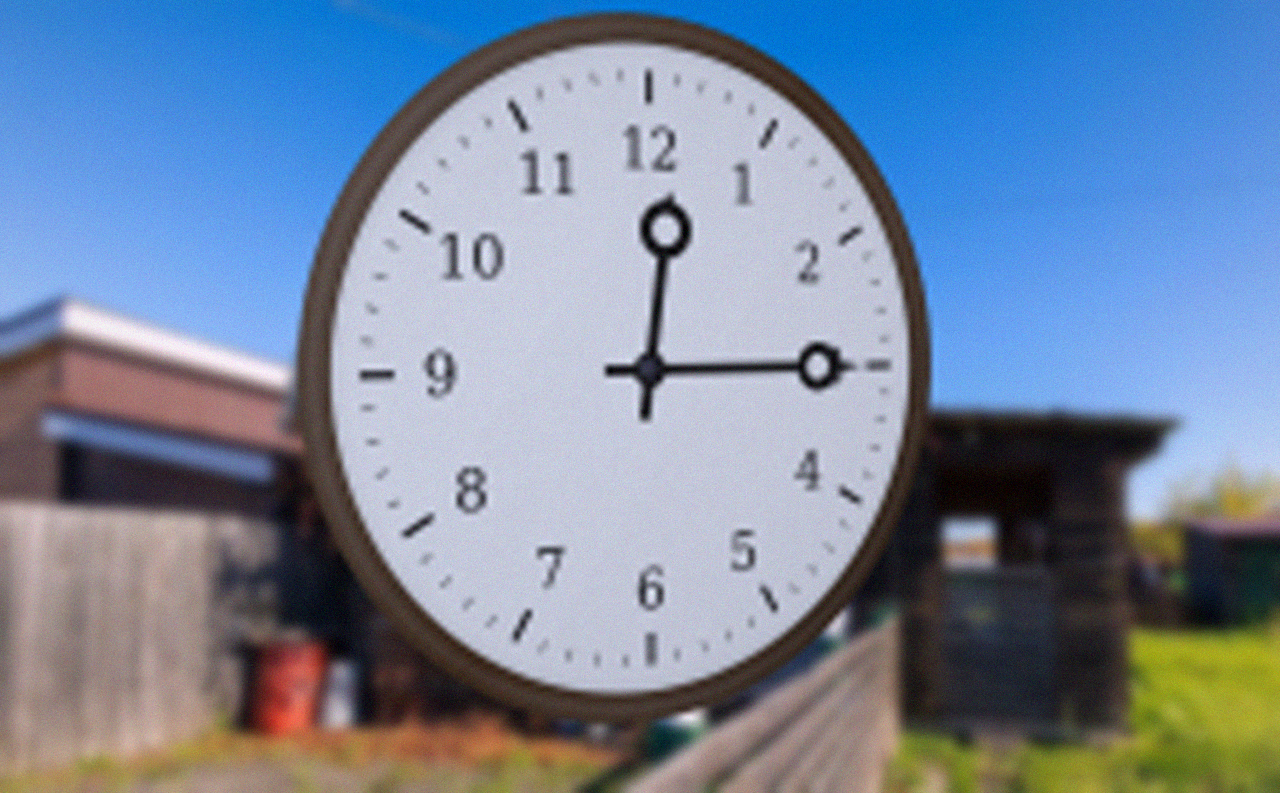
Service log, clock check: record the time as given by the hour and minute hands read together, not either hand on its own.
12:15
